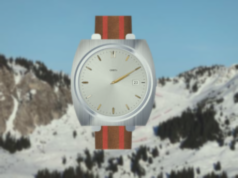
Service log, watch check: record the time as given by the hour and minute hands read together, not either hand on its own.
2:10
